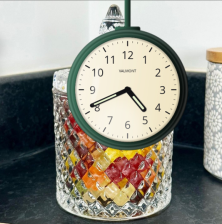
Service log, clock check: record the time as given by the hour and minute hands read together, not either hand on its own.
4:41
